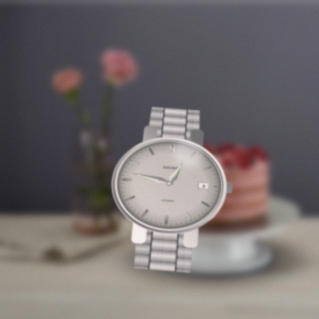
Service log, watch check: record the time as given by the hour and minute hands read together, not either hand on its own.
12:47
